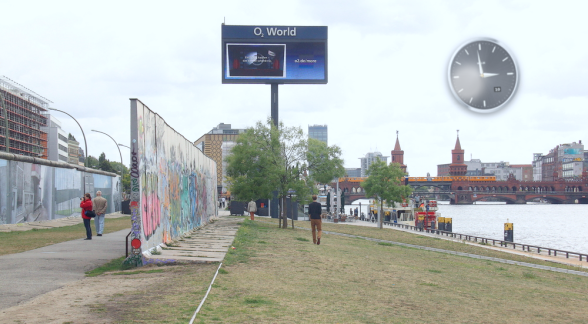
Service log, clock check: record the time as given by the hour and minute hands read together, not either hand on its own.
2:59
